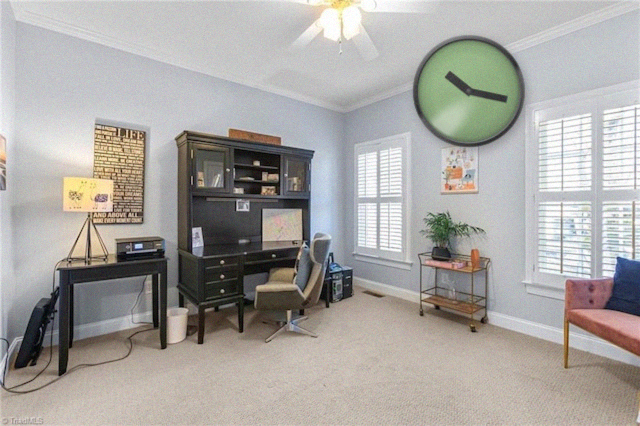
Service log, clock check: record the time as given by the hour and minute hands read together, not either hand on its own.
10:17
